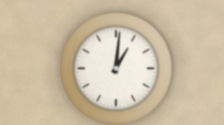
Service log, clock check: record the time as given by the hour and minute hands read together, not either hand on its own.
1:01
